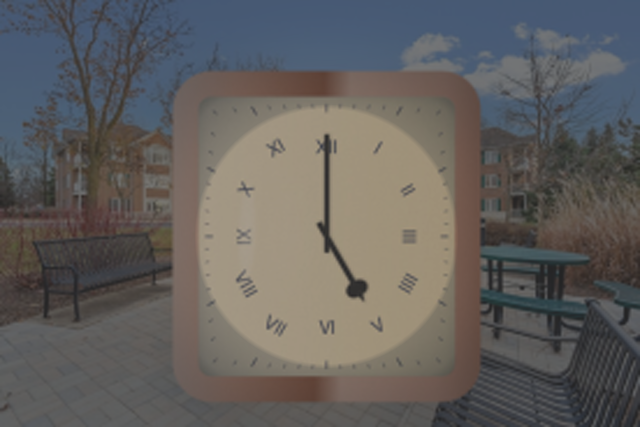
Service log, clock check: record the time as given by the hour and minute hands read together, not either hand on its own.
5:00
